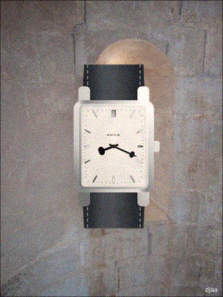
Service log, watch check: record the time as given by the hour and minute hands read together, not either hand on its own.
8:19
